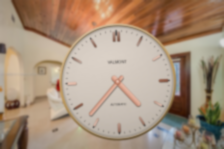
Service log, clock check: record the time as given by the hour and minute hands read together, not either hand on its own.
4:37
